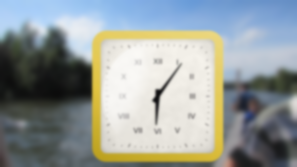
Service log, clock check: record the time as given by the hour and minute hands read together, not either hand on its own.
6:06
